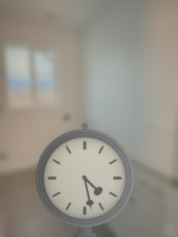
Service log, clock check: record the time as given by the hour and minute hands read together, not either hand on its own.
4:28
